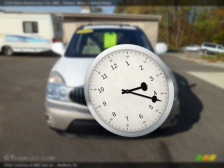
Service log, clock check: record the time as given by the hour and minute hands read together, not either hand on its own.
3:22
